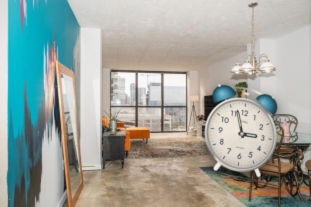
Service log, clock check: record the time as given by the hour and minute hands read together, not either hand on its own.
2:57
